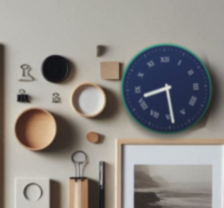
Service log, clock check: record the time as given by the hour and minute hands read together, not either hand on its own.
8:29
